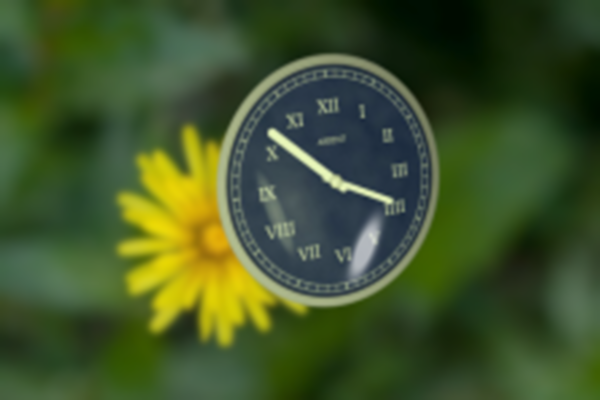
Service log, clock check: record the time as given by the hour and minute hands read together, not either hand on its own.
3:52
